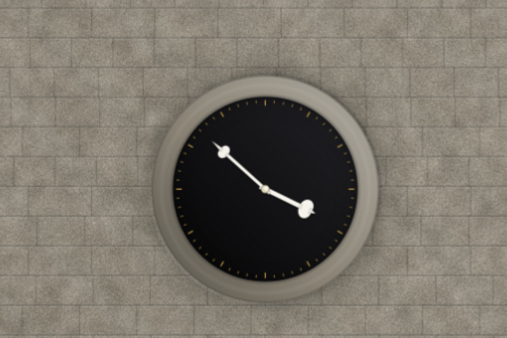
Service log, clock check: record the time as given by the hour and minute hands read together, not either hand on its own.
3:52
